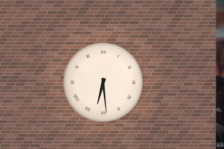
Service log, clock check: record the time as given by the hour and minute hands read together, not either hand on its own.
6:29
